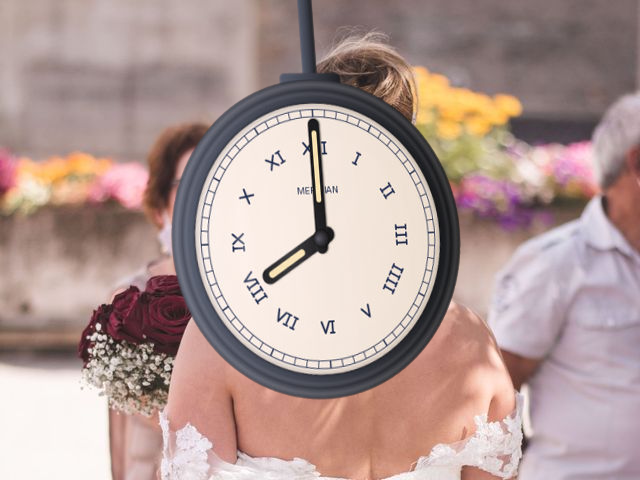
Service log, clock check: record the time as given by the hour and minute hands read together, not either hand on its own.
8:00
